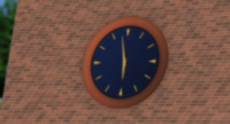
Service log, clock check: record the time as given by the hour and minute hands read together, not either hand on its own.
5:58
